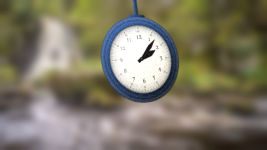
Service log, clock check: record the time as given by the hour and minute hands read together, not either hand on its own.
2:07
